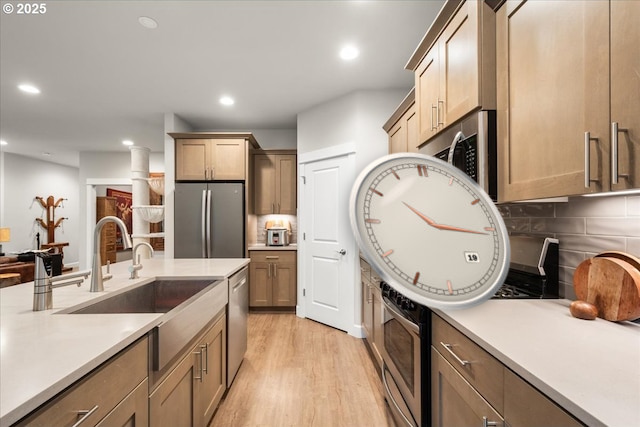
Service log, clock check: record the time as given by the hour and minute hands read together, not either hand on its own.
10:16
